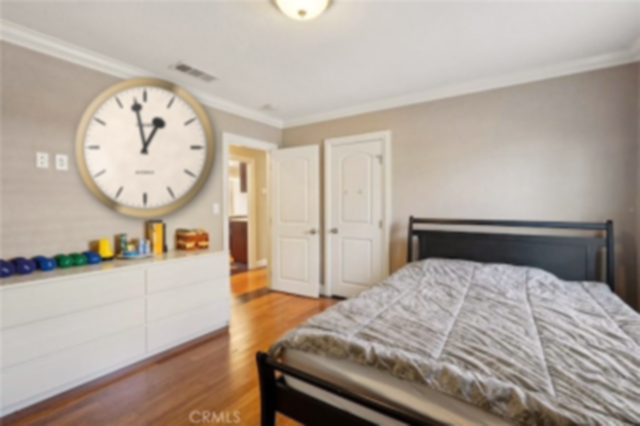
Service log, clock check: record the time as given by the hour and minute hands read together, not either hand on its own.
12:58
